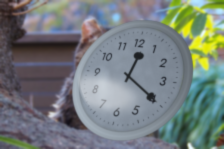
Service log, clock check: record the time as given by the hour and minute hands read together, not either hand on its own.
12:20
